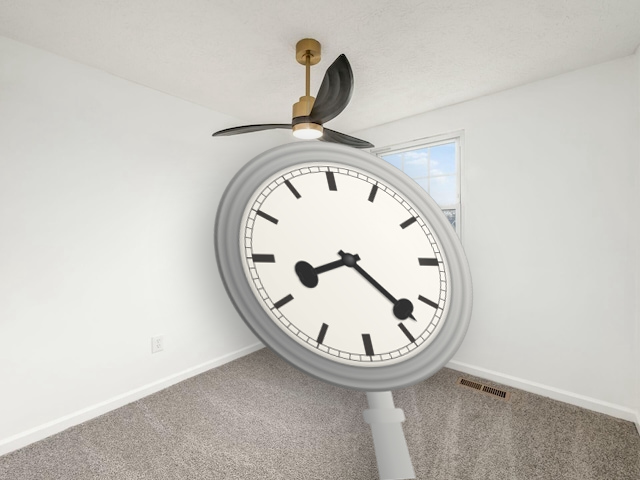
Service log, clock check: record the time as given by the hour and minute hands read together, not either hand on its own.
8:23
